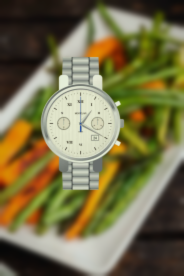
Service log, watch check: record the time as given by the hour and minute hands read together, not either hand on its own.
1:20
